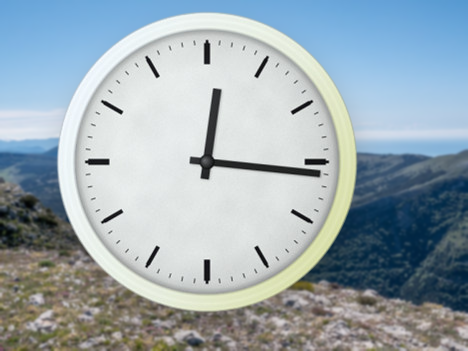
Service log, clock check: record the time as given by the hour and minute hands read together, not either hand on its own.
12:16
